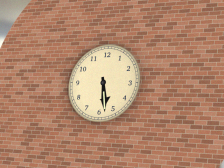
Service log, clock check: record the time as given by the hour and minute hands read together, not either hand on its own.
5:28
